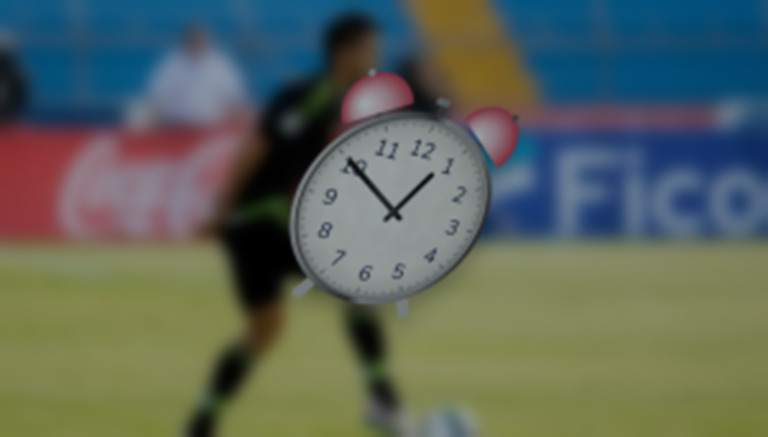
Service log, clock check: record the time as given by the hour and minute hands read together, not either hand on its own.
12:50
